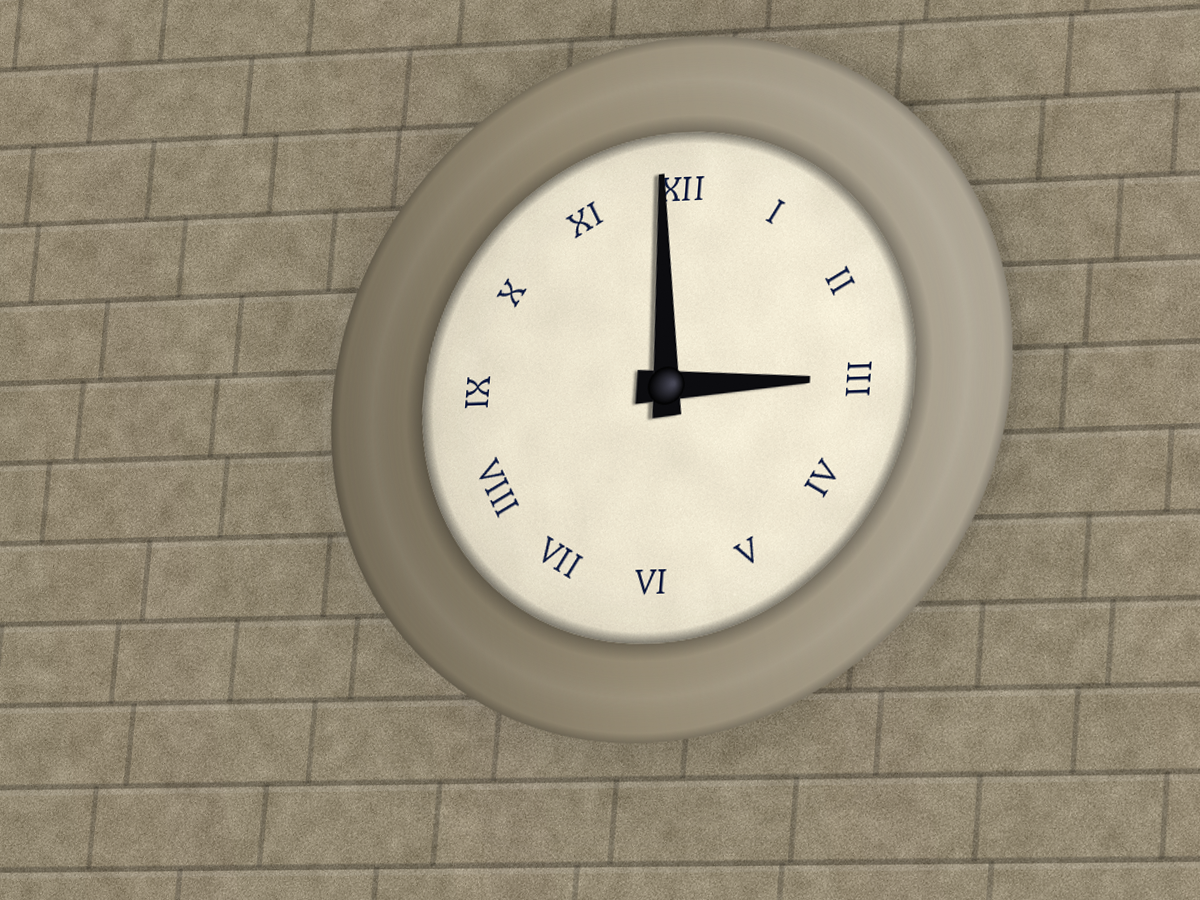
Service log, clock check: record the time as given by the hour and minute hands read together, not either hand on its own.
2:59
